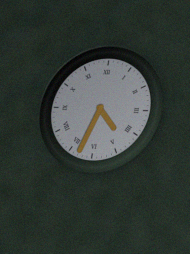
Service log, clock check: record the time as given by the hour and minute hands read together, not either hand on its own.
4:33
